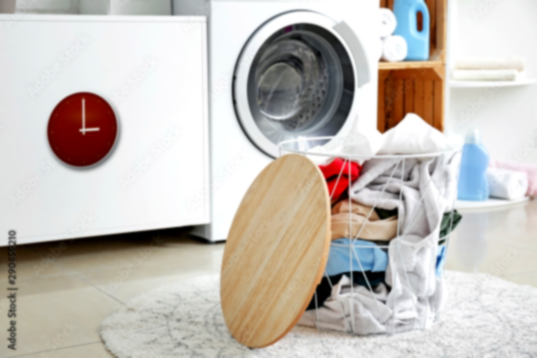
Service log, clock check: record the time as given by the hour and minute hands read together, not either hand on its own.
3:00
